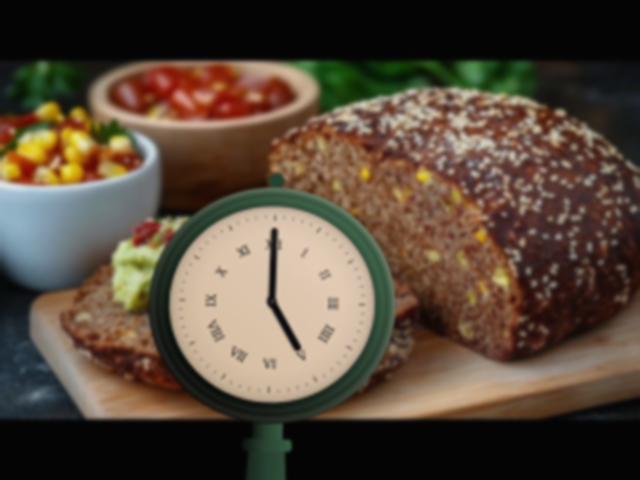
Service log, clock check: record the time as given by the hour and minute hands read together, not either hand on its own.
5:00
